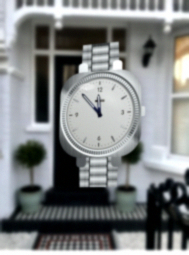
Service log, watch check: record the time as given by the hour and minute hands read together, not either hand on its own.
11:53
